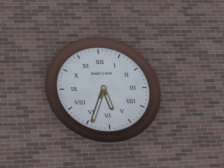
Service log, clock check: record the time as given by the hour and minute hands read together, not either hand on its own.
5:34
